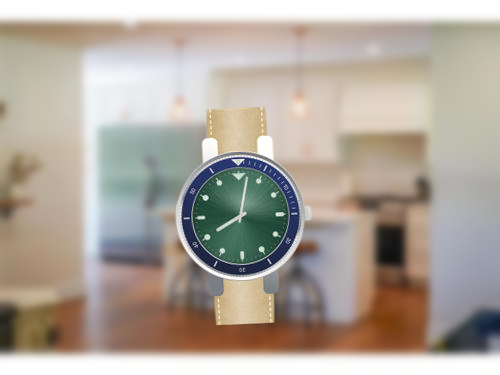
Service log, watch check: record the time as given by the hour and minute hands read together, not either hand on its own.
8:02
